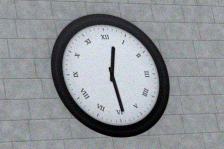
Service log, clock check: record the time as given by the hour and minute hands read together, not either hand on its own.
12:29
